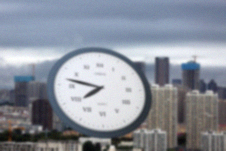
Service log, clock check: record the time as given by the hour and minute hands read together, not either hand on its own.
7:47
